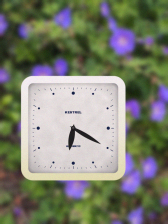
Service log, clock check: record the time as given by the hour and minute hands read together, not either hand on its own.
6:20
